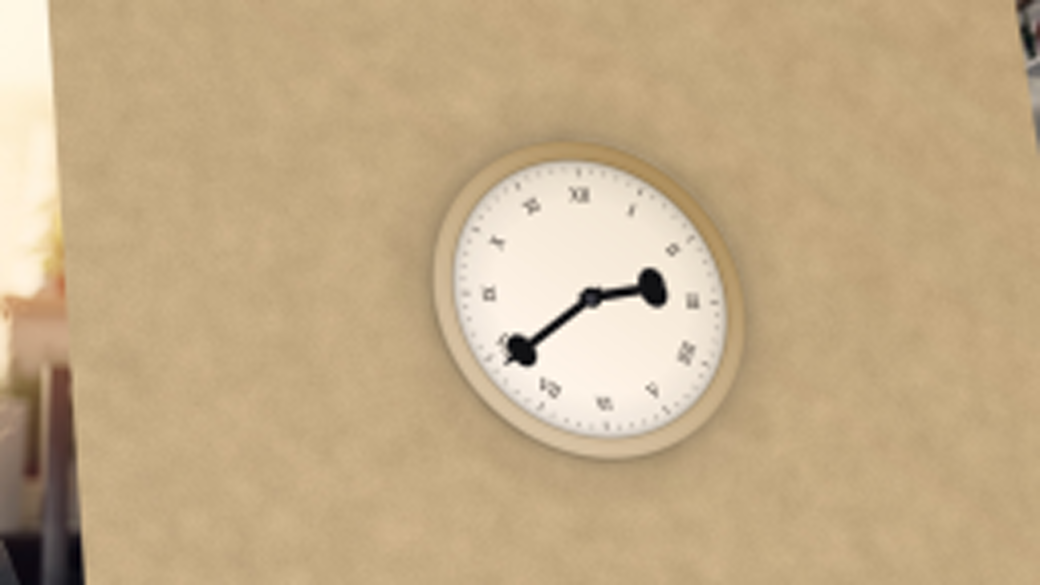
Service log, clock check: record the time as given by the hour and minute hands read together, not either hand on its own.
2:39
